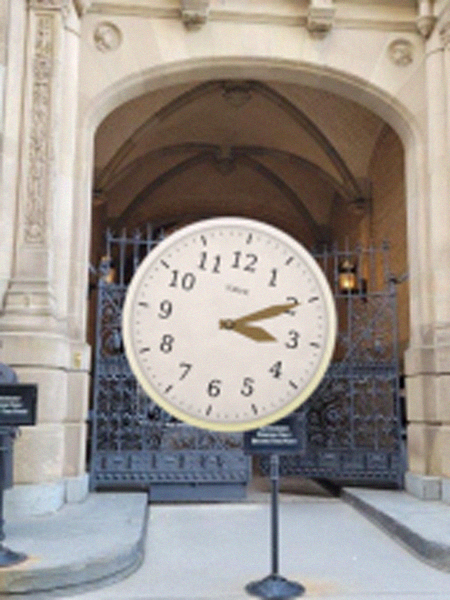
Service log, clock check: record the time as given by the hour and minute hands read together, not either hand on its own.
3:10
